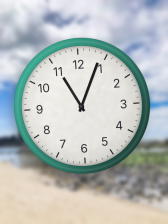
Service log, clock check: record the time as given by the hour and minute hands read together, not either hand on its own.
11:04
